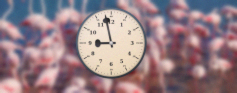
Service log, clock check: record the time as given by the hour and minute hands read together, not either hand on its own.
8:58
